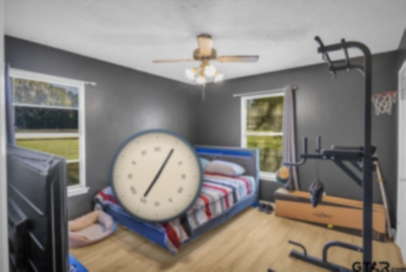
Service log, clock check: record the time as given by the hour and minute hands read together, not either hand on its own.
7:05
